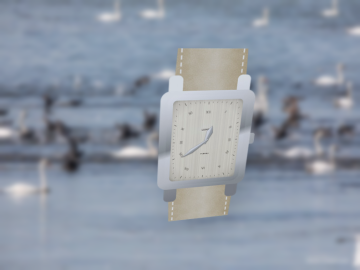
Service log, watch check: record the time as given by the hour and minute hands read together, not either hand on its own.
12:39
